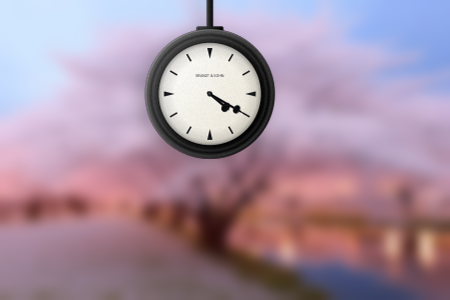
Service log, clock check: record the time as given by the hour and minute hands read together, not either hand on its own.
4:20
